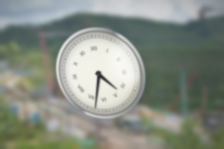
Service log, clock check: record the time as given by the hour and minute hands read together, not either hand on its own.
4:33
